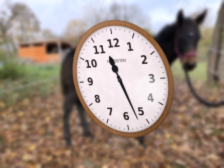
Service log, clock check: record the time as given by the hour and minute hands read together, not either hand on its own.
11:27
